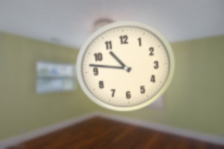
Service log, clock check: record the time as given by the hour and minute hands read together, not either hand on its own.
10:47
